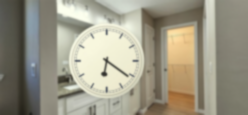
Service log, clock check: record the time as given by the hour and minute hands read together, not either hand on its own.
6:21
